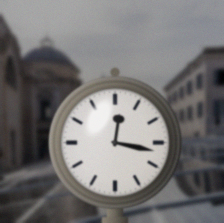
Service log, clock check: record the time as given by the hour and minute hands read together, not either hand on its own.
12:17
